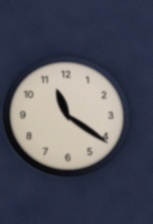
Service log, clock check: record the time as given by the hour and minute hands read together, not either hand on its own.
11:21
